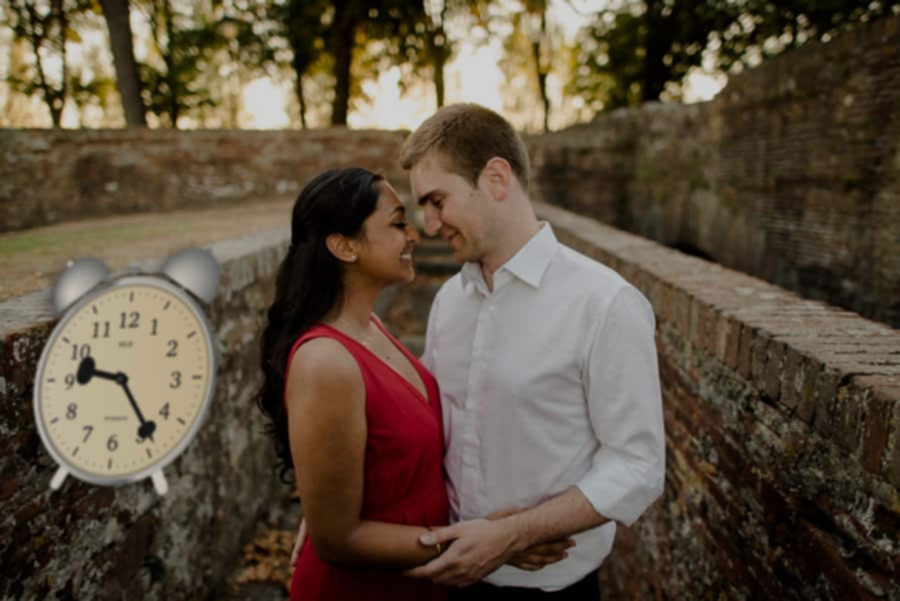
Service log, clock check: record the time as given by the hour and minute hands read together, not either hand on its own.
9:24
